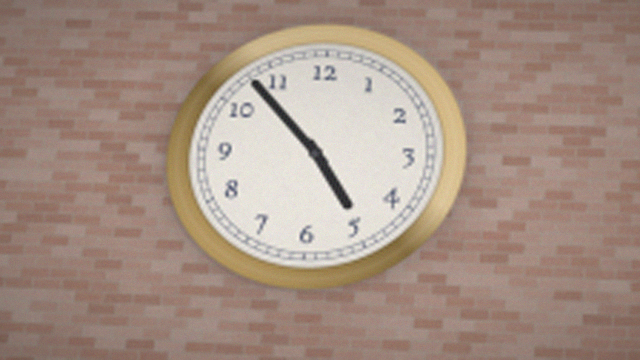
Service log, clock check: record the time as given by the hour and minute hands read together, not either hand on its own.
4:53
